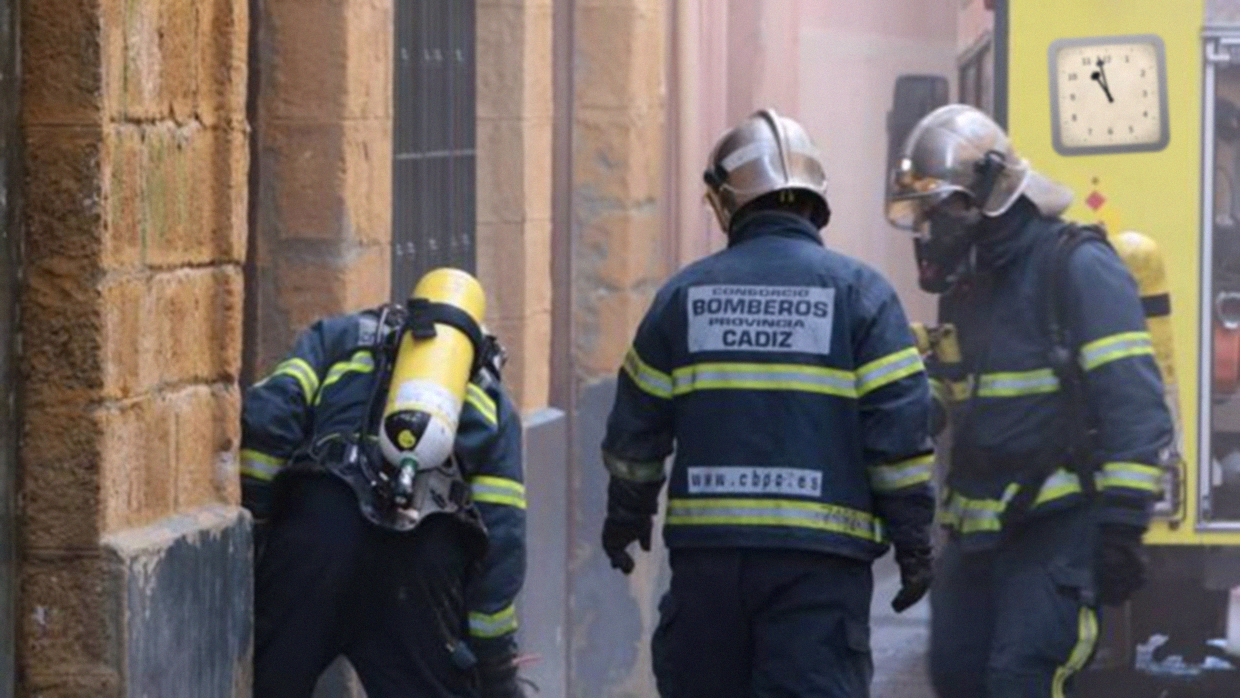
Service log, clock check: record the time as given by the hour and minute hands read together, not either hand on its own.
10:58
